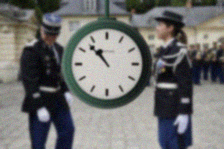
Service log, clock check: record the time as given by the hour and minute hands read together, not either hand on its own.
10:53
